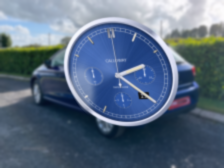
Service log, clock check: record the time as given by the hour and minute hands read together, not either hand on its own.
2:22
